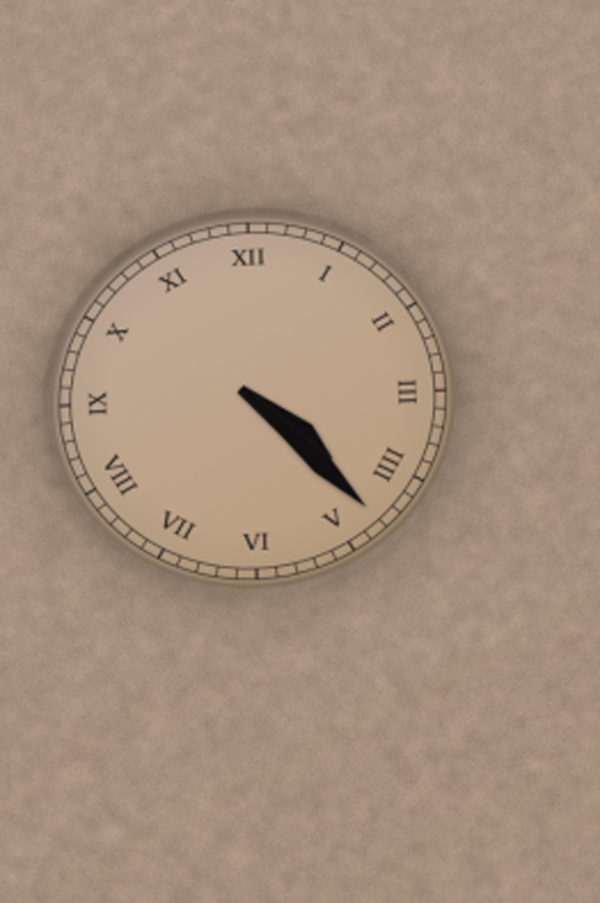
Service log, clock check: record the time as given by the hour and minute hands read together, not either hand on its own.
4:23
